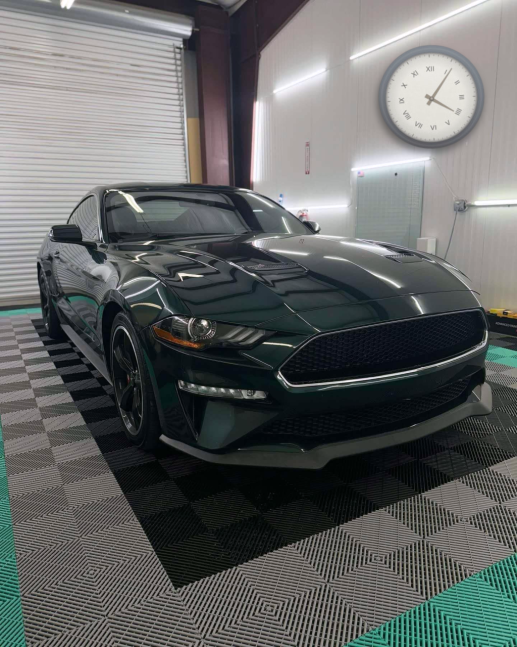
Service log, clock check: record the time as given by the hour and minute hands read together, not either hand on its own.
4:06
